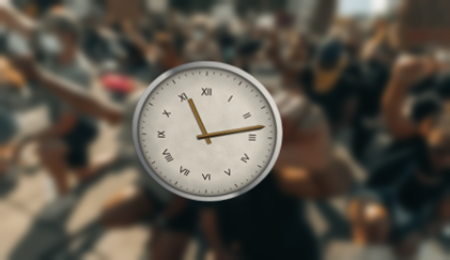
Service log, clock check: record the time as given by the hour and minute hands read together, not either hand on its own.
11:13
